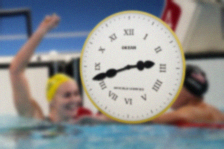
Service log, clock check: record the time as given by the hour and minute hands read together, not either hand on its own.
2:42
